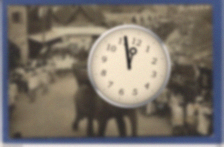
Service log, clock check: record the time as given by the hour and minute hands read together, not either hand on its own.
11:56
